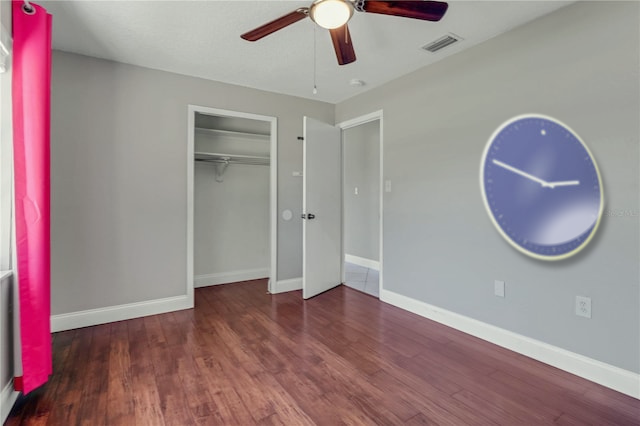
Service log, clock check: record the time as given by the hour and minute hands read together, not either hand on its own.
2:48
